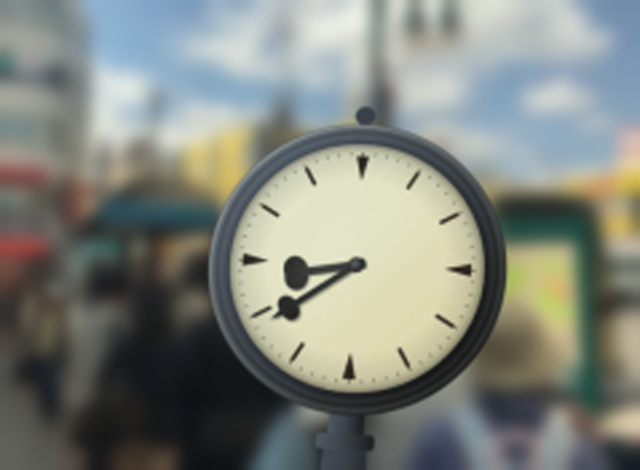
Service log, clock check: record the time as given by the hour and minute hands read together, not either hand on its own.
8:39
